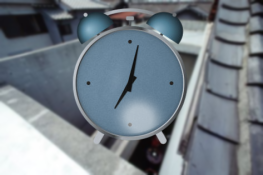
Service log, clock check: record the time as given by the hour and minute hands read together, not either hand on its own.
7:02
